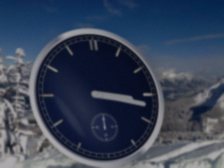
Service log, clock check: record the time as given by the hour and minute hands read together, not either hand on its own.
3:17
